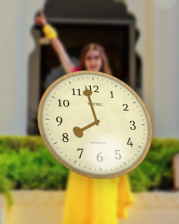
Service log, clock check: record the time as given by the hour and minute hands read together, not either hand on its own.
7:58
